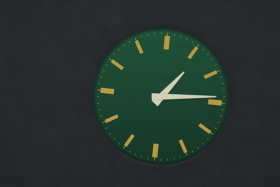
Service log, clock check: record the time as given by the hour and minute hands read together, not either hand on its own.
1:14
